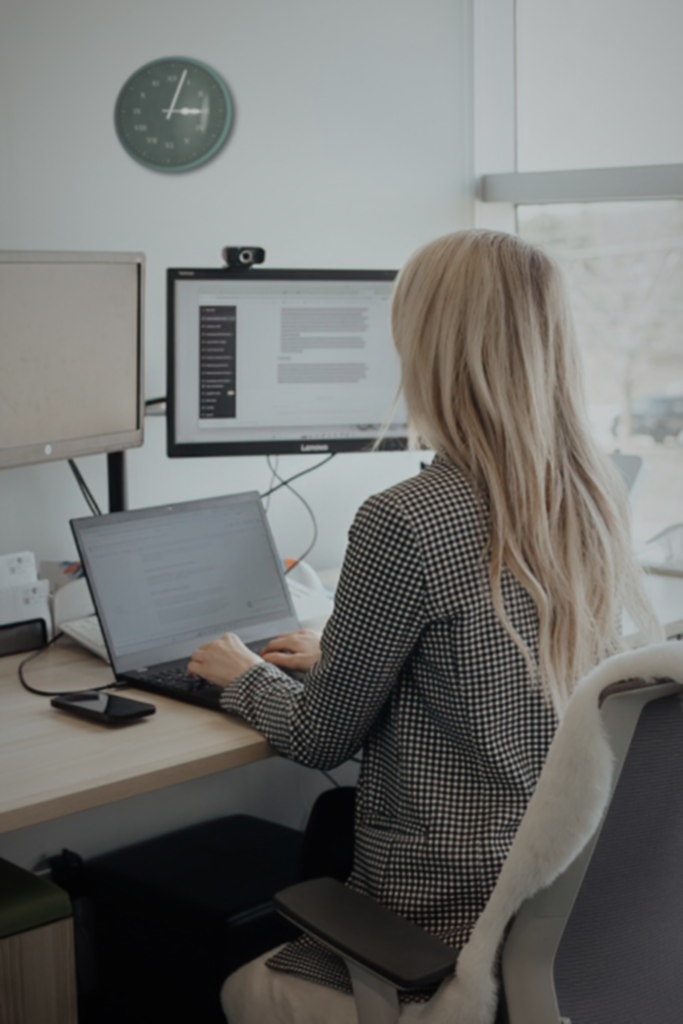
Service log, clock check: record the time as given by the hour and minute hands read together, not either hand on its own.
3:03
